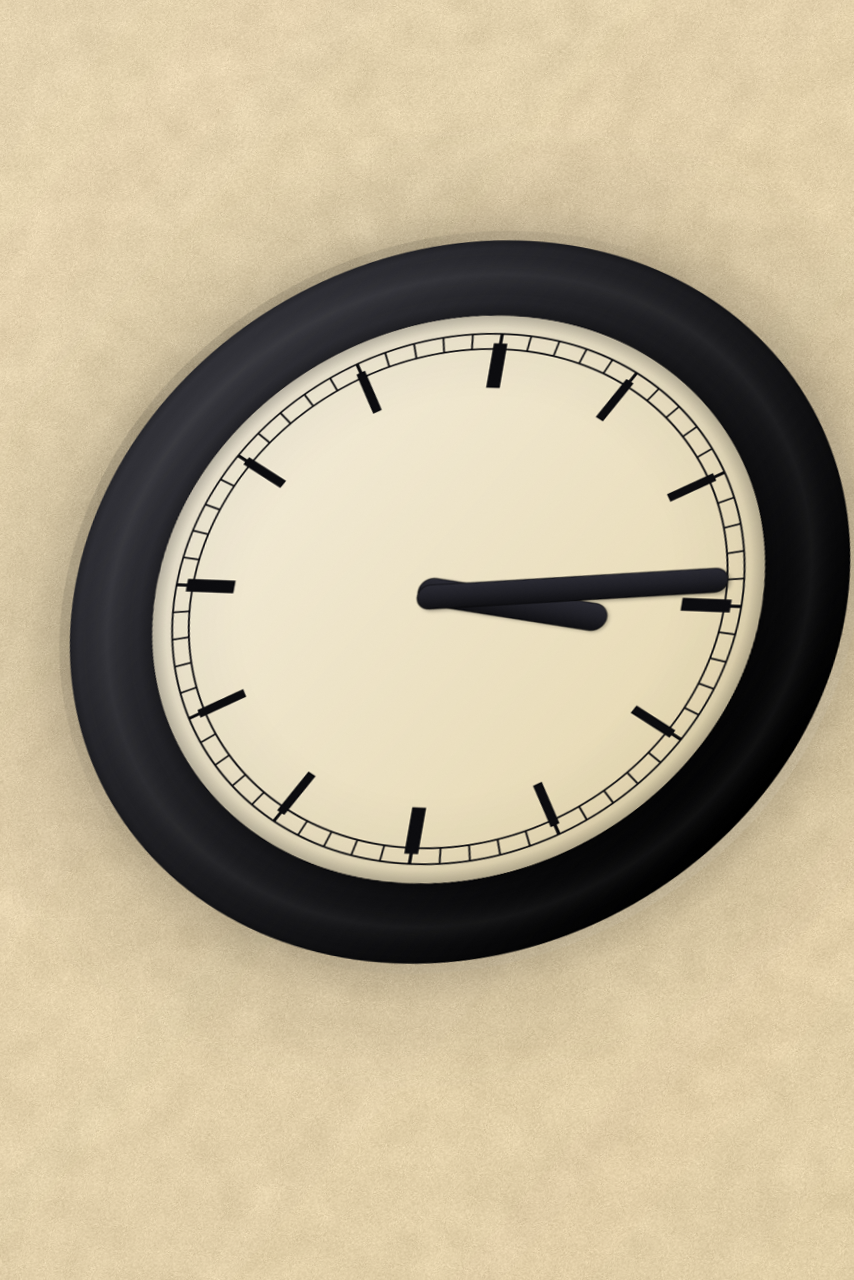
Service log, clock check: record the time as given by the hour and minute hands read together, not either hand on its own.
3:14
